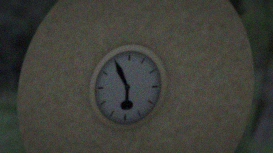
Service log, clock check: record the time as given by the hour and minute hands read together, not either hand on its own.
5:55
